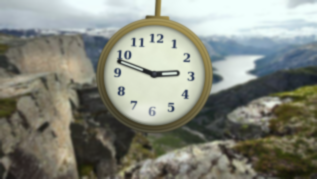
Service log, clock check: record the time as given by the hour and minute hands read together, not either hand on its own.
2:48
